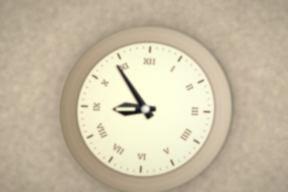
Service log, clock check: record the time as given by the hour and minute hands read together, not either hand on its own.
8:54
